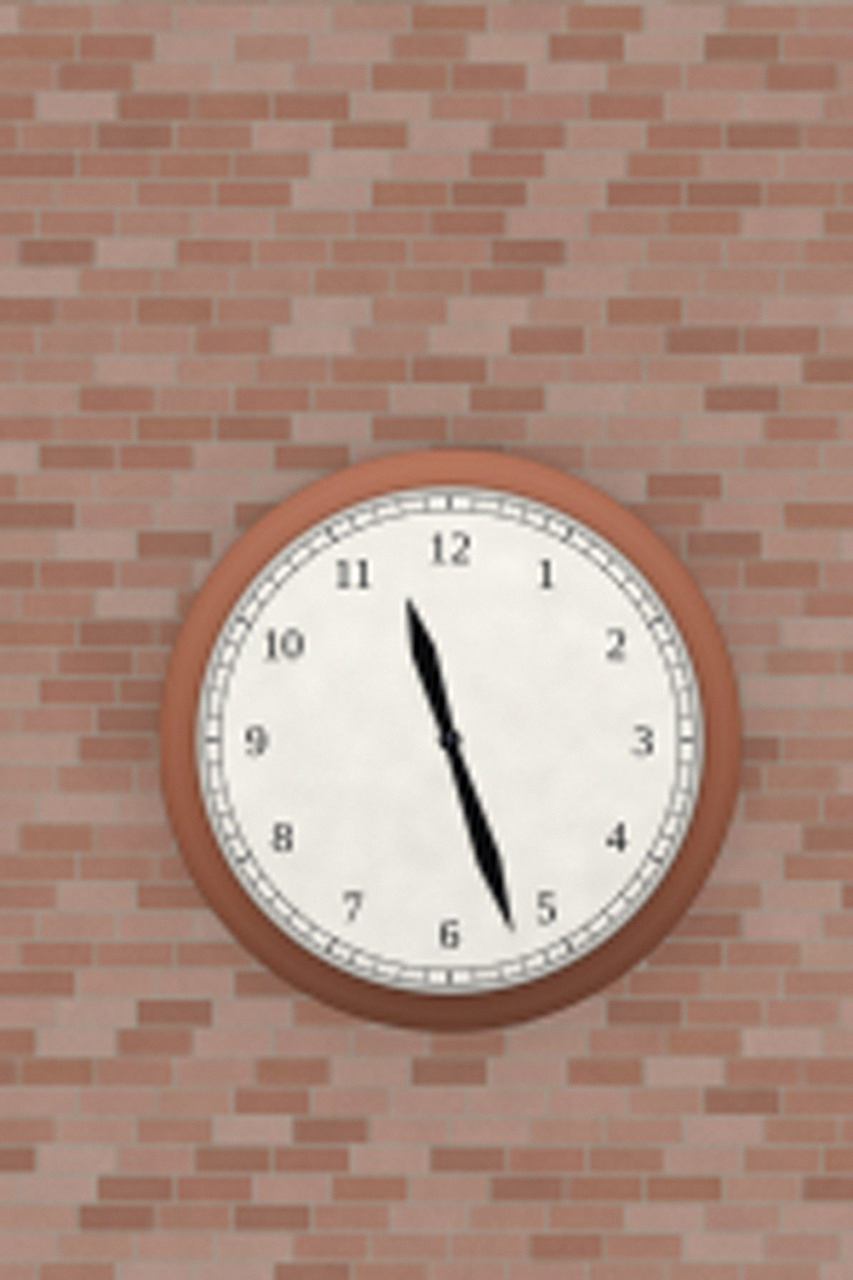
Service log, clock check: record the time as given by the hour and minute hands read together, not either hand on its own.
11:27
